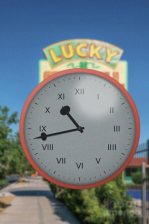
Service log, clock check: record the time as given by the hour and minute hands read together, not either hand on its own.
10:43
